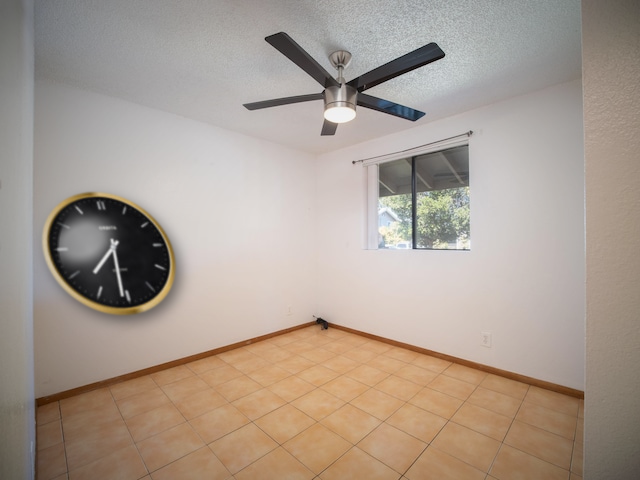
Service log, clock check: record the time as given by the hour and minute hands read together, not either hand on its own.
7:31
